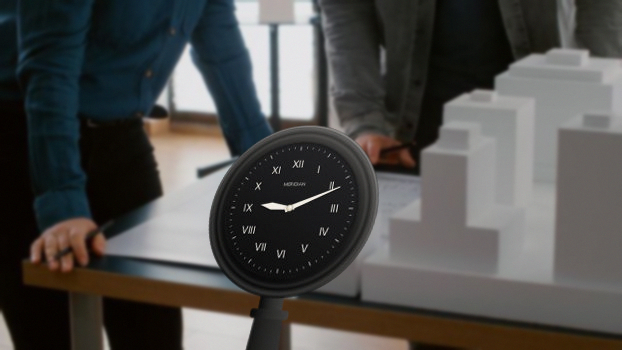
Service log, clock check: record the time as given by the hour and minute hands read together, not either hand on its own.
9:11
